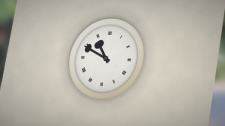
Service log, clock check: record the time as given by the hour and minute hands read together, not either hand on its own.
10:49
